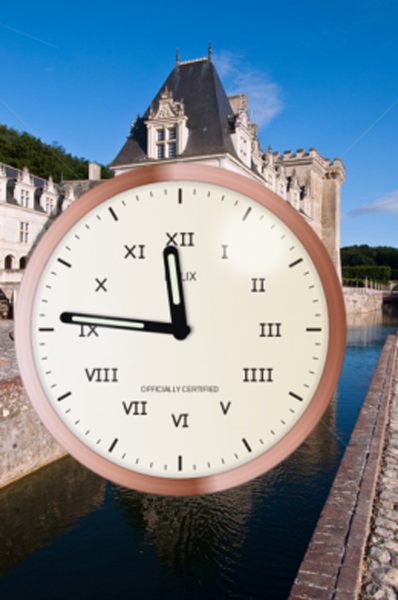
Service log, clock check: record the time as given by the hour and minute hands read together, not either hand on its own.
11:46
